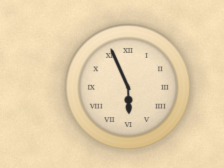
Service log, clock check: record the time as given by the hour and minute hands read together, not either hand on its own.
5:56
